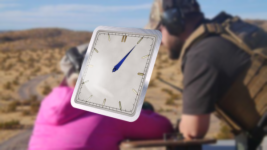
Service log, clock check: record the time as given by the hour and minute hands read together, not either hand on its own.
1:05
